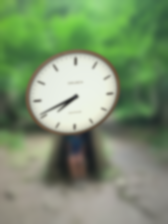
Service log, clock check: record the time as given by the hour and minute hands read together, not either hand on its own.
7:41
